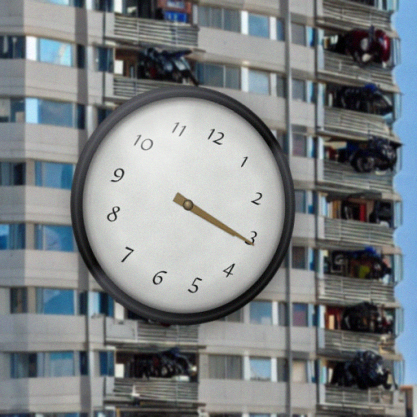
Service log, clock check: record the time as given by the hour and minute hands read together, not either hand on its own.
3:16
